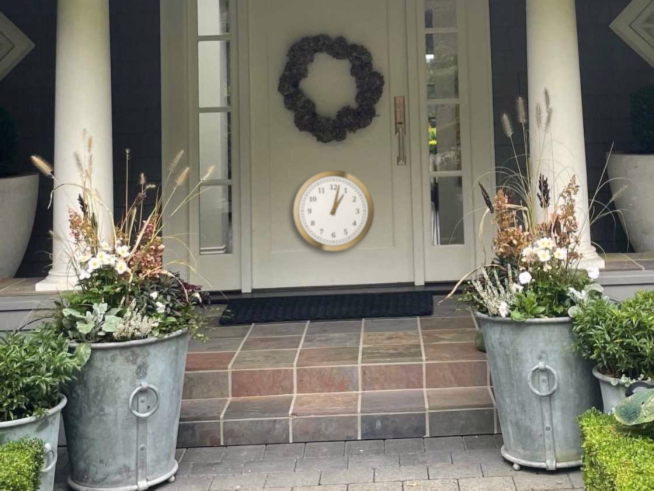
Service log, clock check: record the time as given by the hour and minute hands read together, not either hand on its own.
1:02
